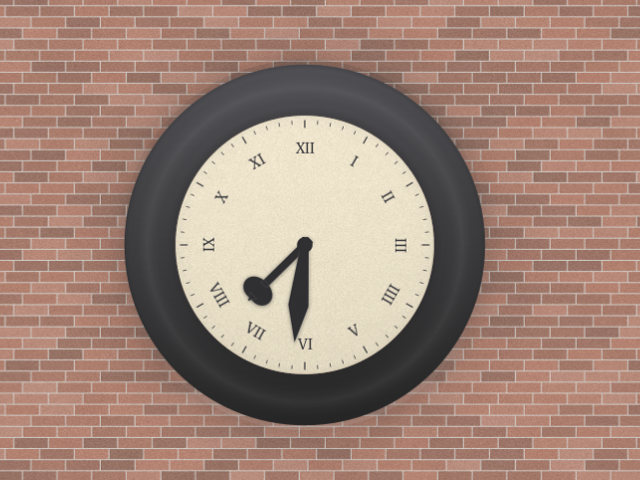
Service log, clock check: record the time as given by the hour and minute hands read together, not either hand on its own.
7:31
